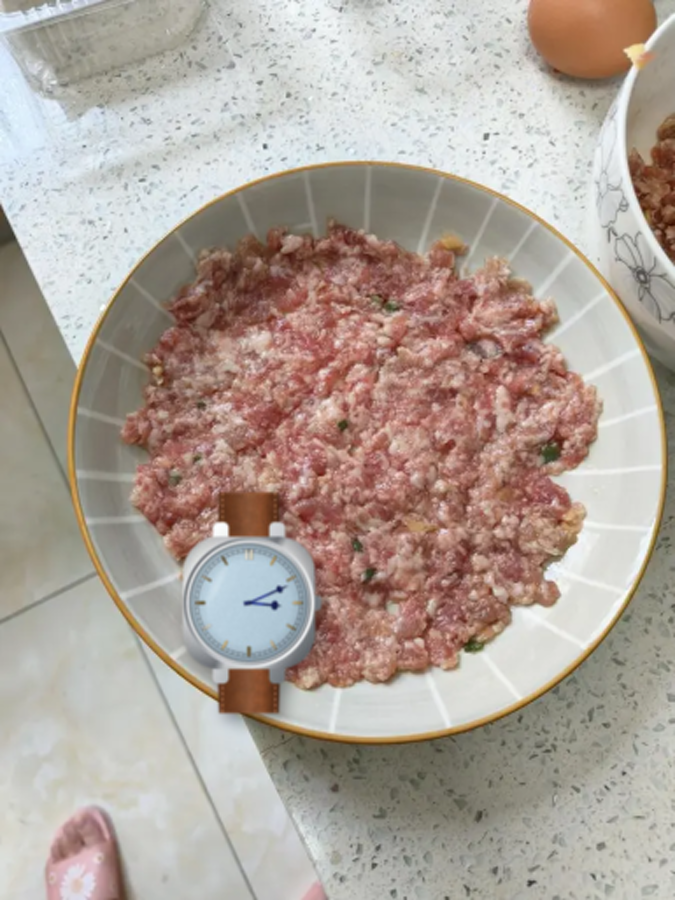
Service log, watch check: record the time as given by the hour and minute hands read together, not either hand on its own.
3:11
